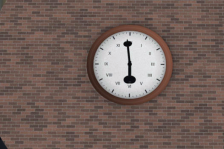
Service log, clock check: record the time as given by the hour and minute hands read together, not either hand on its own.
5:59
